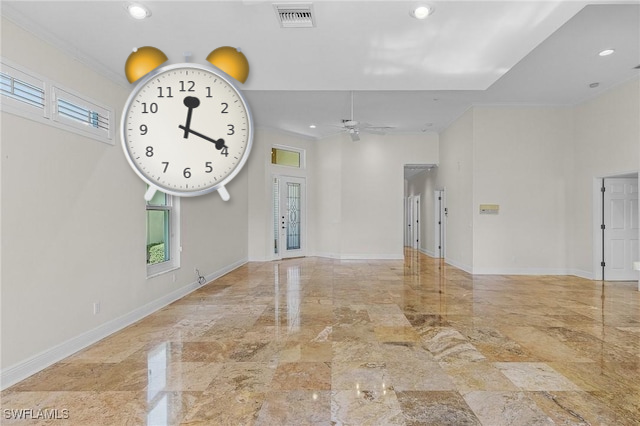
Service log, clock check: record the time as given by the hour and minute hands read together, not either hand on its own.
12:19
